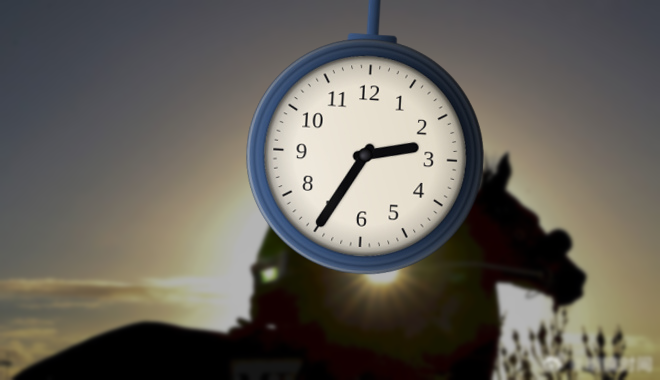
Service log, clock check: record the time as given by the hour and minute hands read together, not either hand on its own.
2:35
